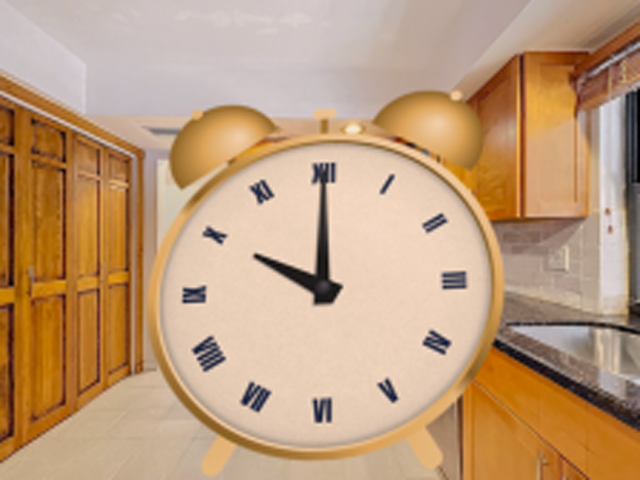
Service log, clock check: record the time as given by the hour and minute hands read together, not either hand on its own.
10:00
